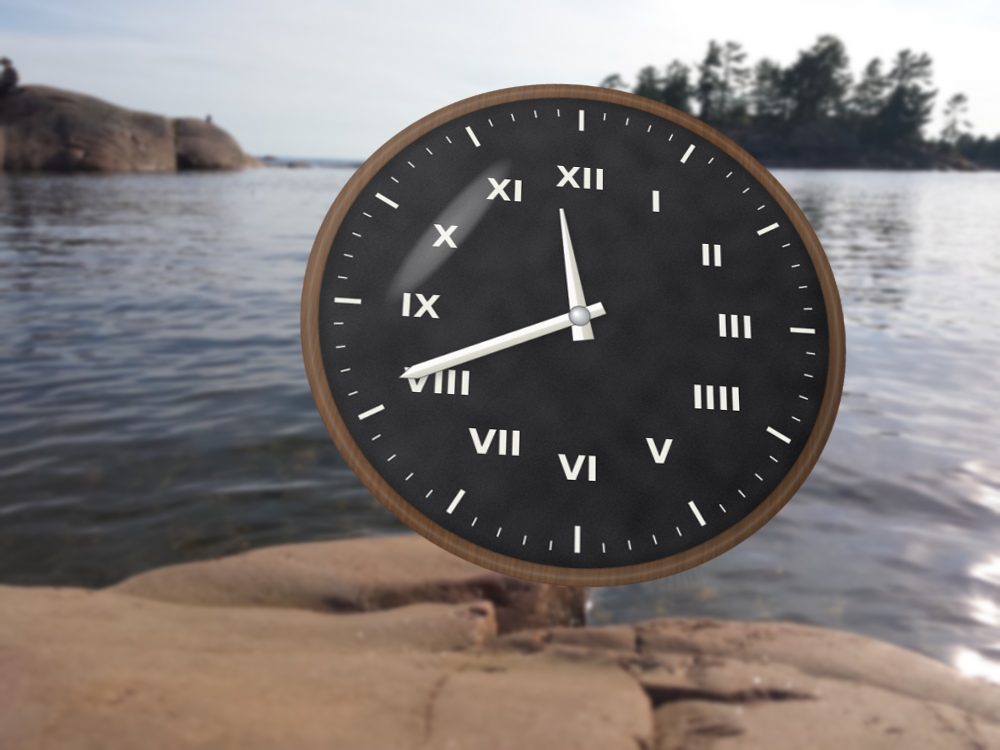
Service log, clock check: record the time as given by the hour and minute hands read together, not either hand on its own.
11:41
